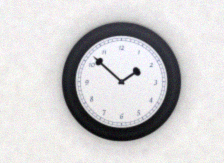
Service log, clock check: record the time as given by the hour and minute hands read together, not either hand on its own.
1:52
